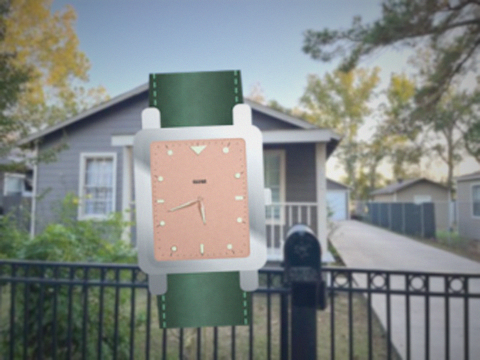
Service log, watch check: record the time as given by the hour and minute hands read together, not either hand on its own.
5:42
